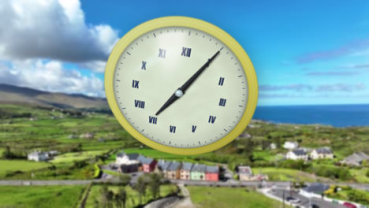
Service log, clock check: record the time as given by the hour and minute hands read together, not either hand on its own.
7:05
